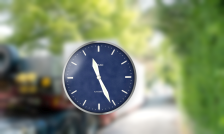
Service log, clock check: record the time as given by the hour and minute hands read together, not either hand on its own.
11:26
